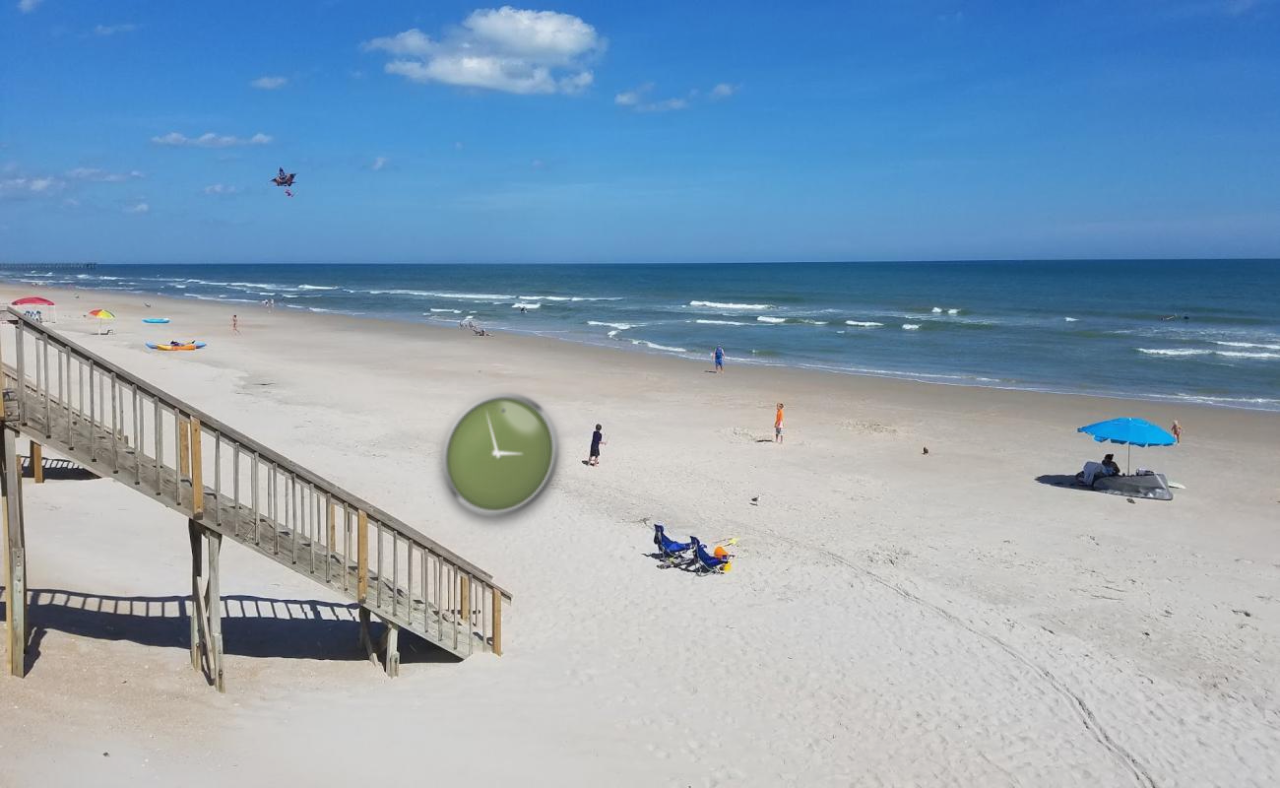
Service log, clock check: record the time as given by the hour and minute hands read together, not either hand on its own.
2:56
